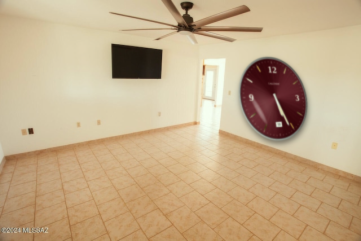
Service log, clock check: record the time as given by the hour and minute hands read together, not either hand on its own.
5:26
